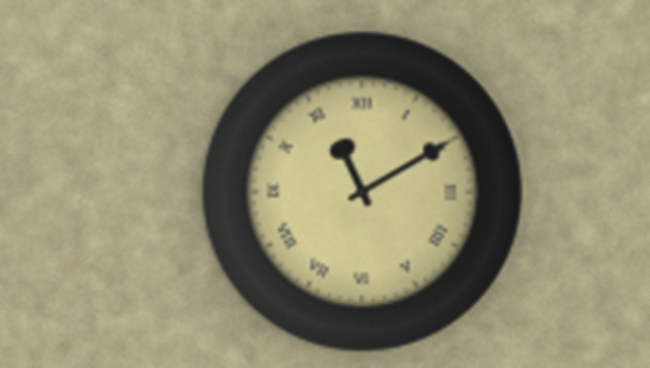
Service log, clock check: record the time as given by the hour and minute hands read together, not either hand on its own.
11:10
